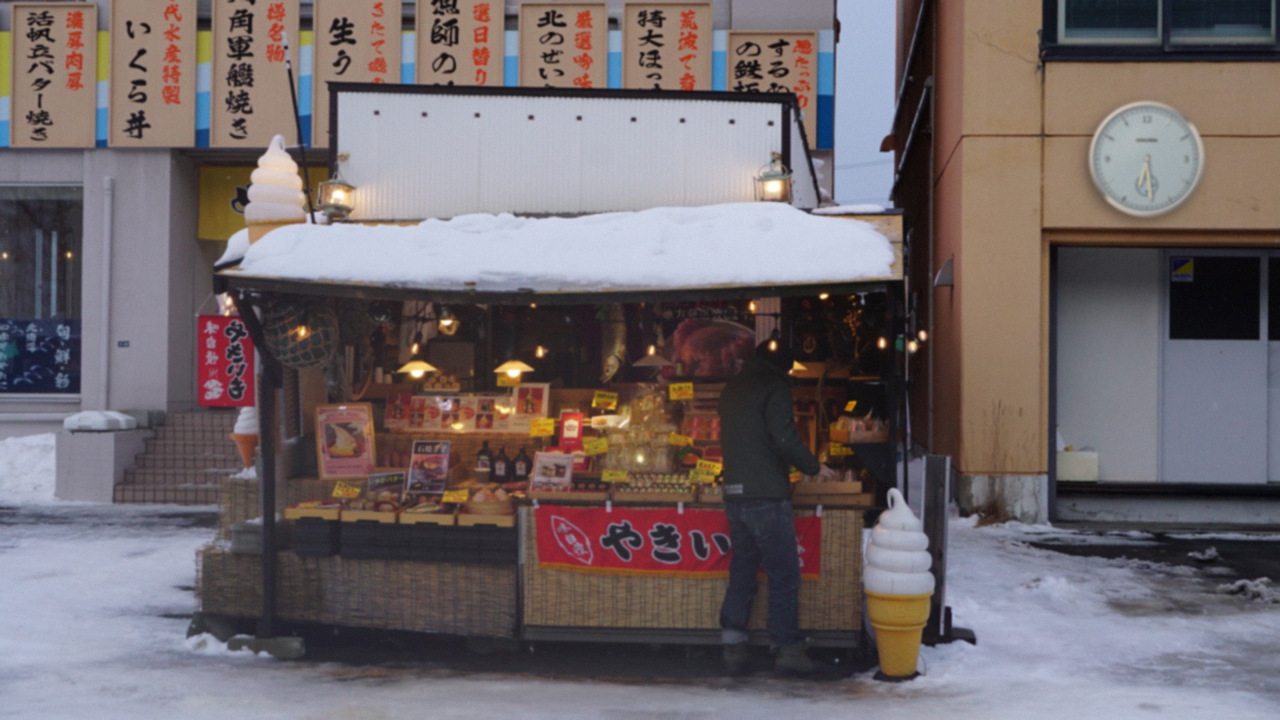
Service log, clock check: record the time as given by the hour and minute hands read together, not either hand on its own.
6:29
